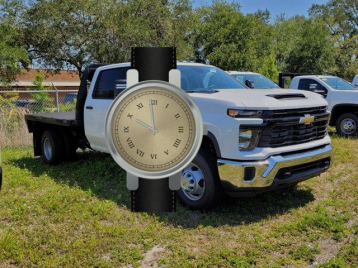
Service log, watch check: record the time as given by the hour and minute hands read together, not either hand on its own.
9:59
